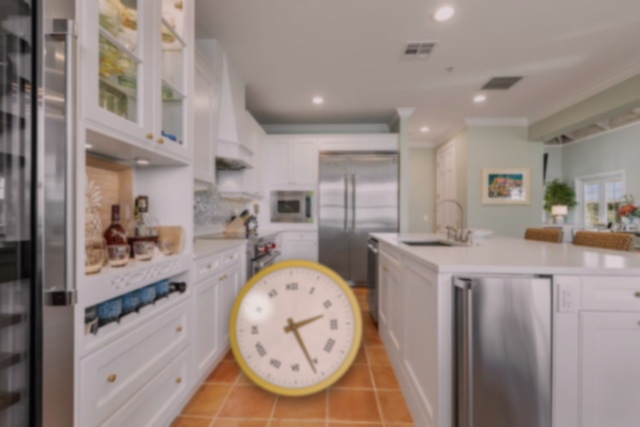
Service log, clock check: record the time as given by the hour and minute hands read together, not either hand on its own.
2:26
